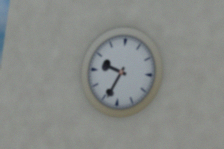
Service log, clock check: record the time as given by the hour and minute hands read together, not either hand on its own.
9:34
